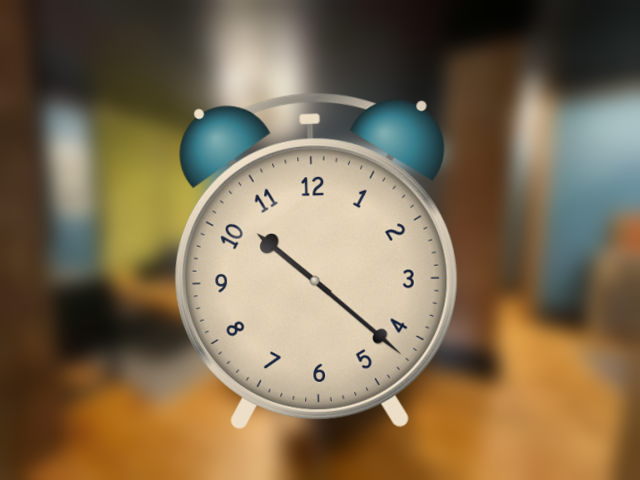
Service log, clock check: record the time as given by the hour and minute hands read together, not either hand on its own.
10:22
